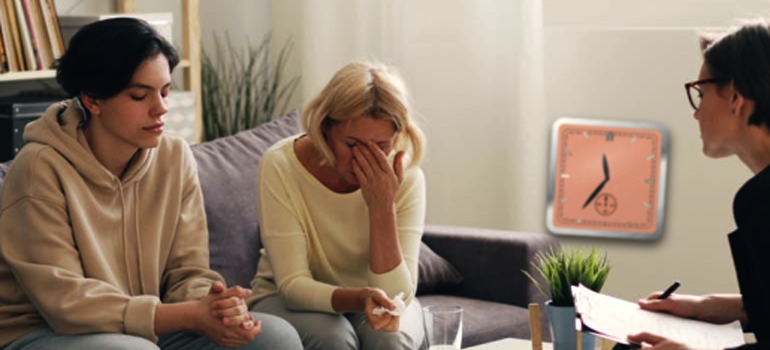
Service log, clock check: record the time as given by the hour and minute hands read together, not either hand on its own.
11:36
